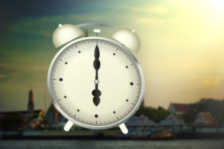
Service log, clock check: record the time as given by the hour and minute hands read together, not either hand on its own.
6:00
